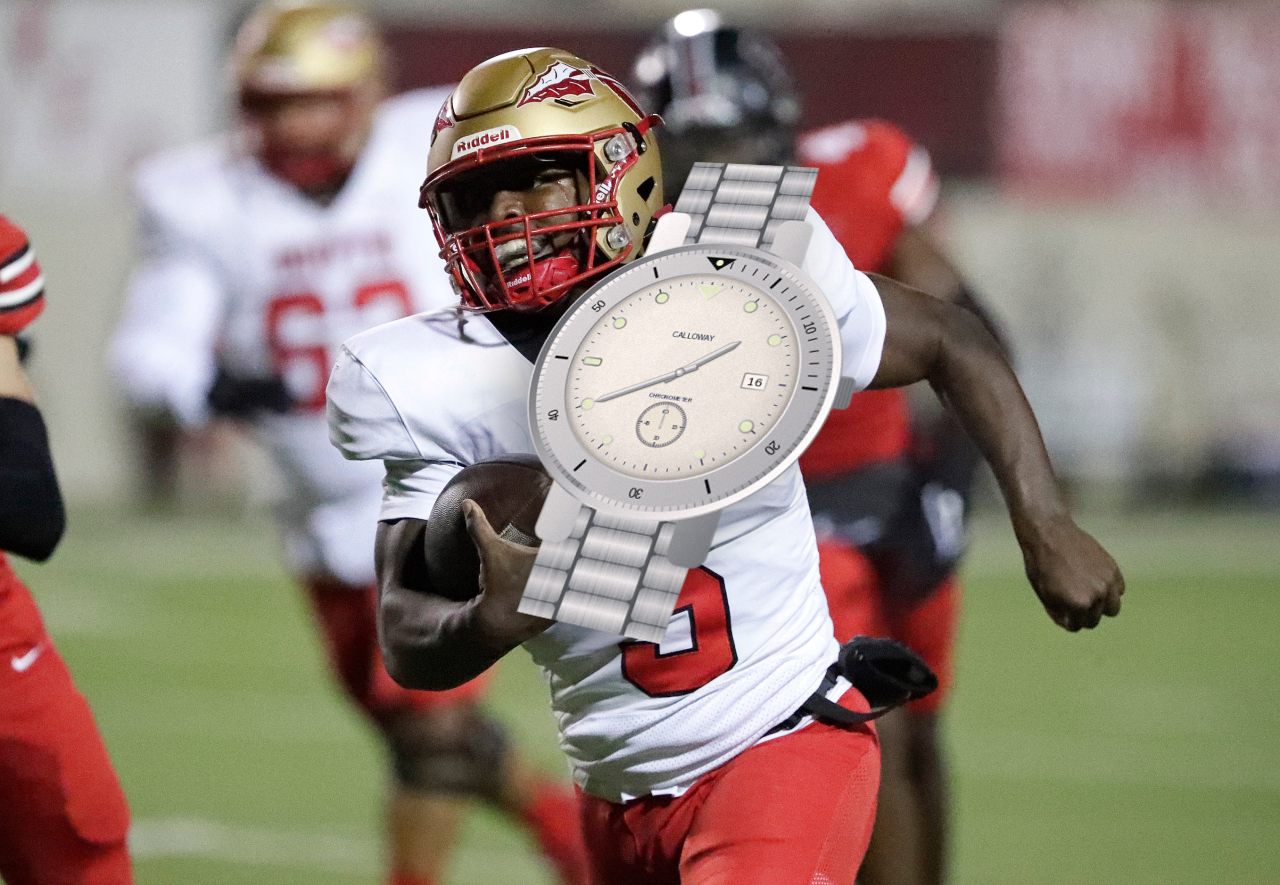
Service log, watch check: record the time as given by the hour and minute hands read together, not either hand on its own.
1:40
